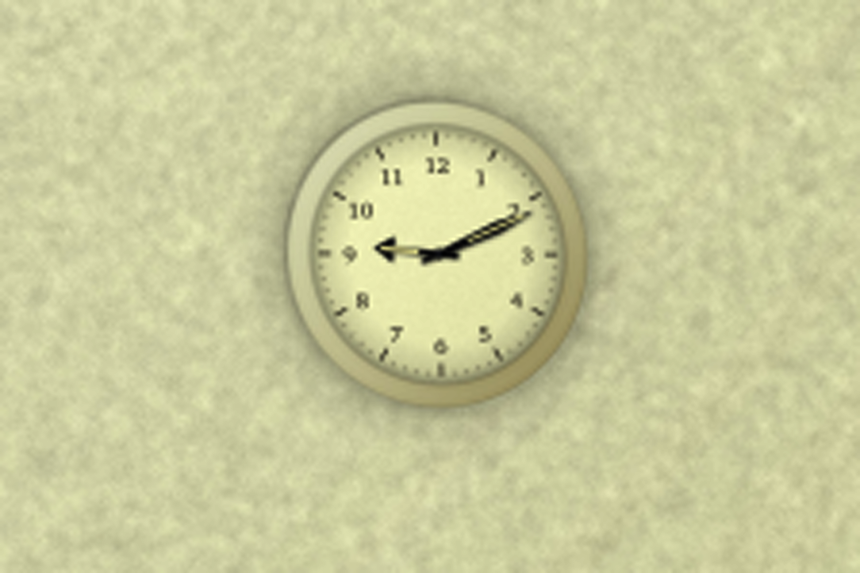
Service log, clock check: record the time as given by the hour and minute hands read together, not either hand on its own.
9:11
